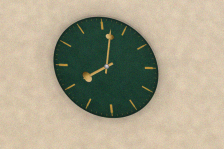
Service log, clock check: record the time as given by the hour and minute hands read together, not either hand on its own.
8:02
